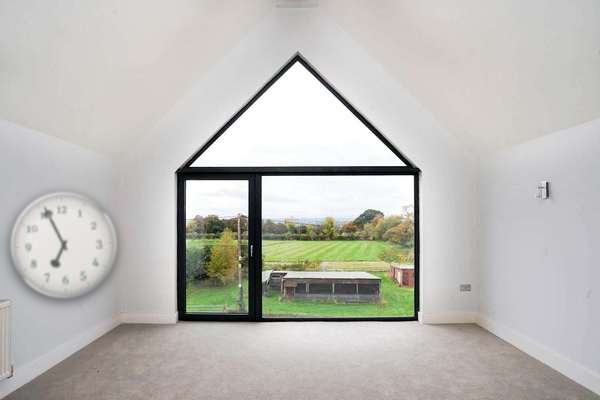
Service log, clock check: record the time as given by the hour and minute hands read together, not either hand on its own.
6:56
